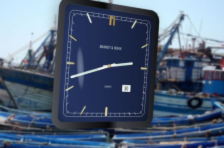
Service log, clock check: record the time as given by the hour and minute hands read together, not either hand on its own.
2:42
